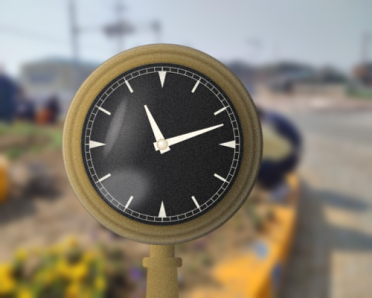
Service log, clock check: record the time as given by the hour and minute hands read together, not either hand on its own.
11:12
